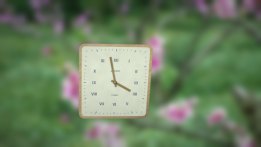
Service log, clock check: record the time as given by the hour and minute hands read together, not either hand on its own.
3:58
